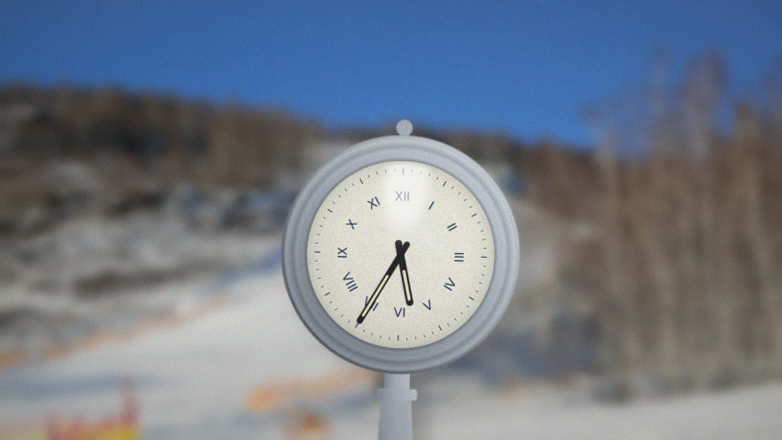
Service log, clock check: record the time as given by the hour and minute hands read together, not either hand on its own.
5:35
